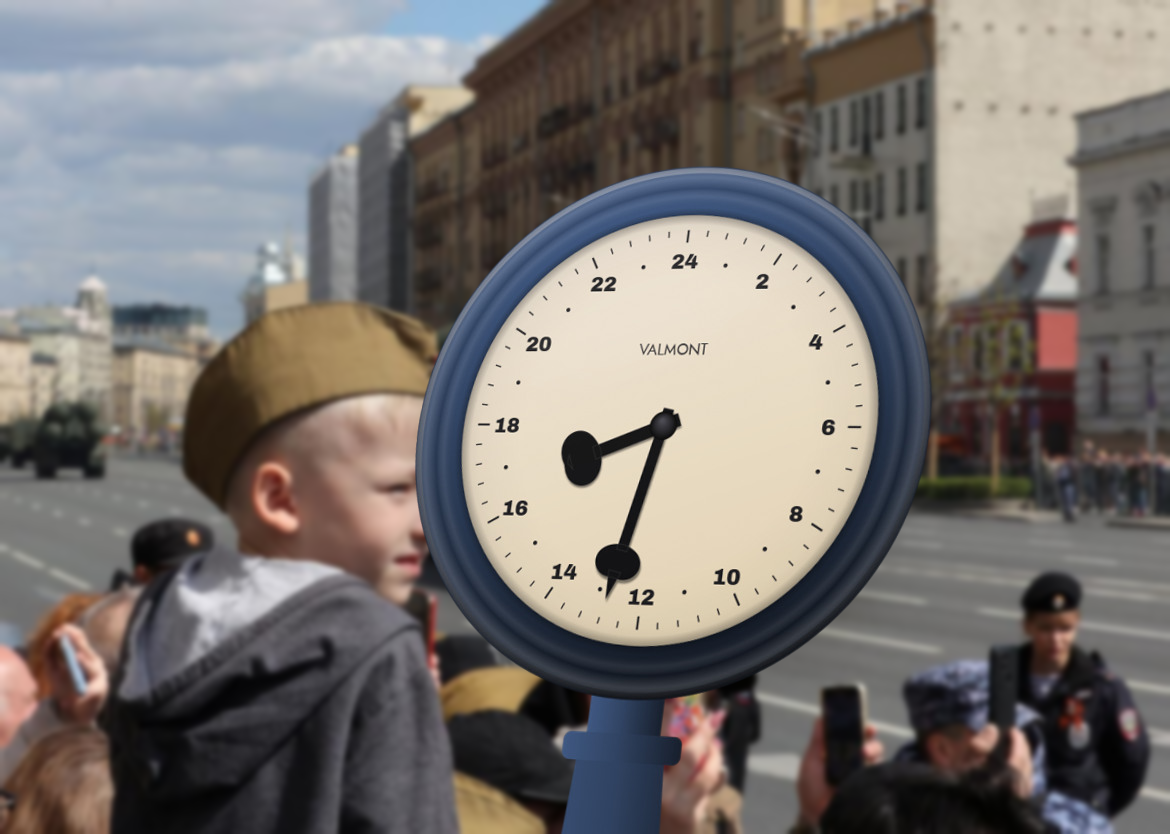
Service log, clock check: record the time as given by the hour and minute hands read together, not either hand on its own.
16:32
